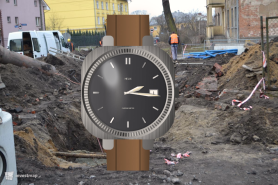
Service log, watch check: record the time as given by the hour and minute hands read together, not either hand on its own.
2:16
